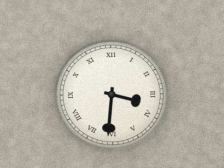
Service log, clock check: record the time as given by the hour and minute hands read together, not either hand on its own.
3:31
